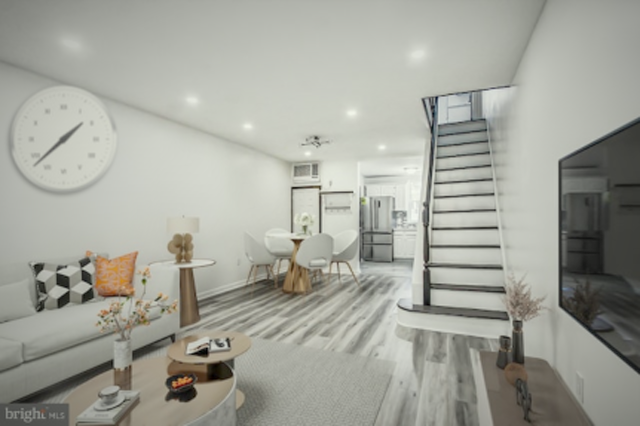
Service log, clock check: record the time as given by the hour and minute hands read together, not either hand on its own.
1:38
